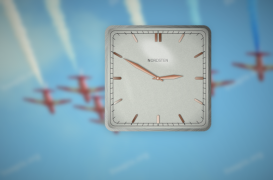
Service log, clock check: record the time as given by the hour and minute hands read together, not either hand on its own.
2:50
